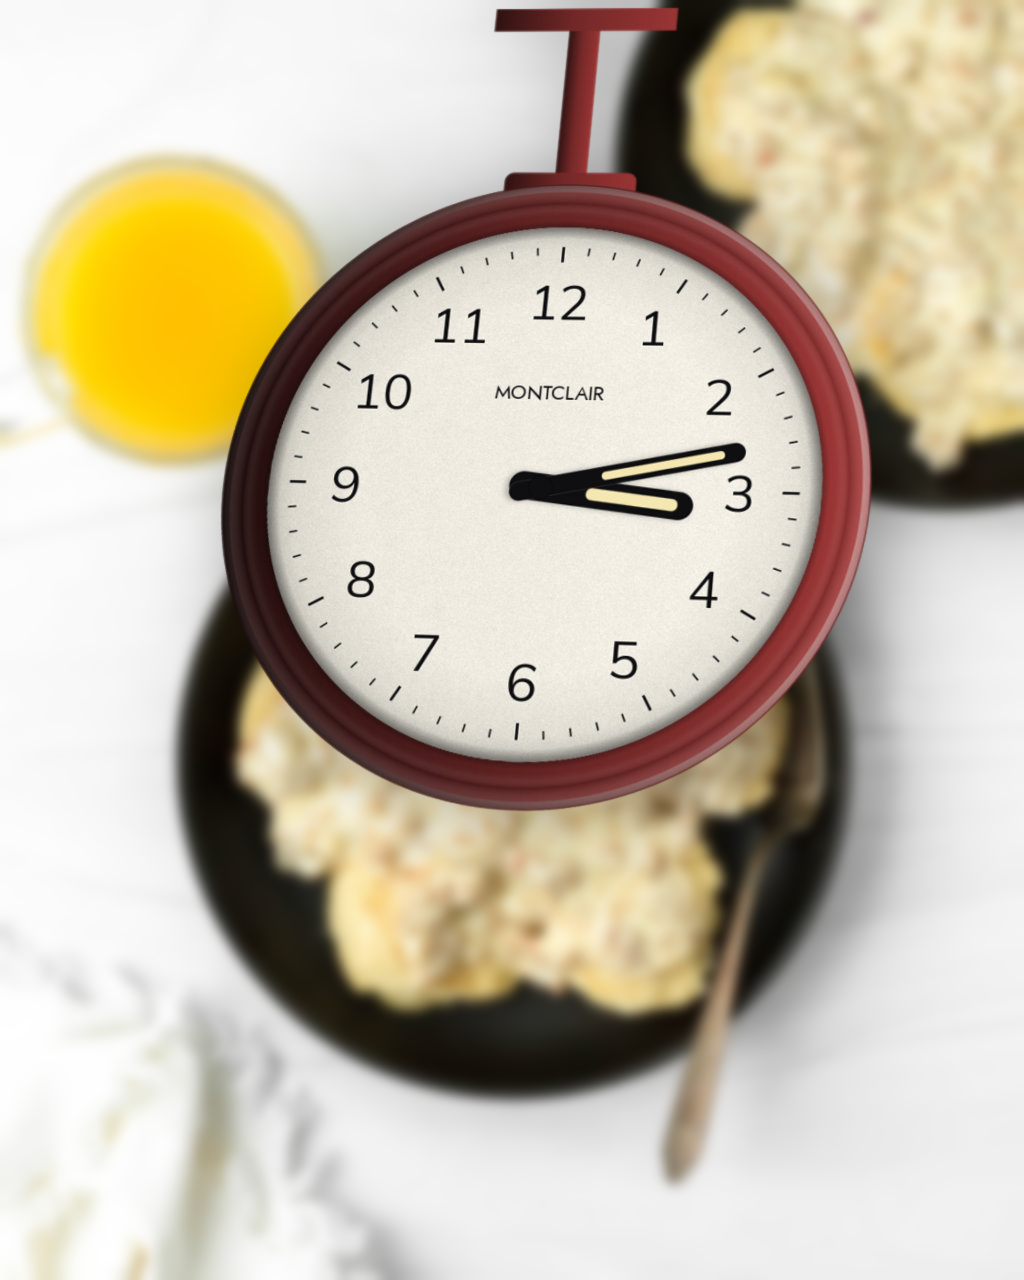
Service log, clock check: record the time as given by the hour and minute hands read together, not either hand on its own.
3:13
